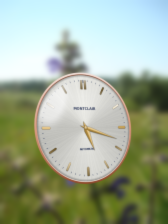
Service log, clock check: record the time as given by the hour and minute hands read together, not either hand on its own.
5:18
